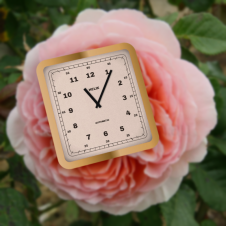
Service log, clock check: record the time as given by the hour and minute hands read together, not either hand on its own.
11:06
